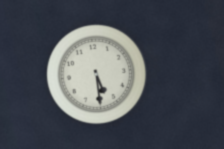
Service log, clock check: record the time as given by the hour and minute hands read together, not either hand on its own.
5:30
